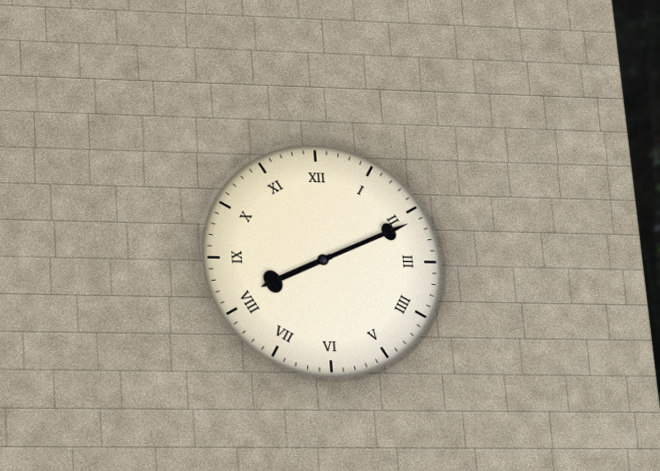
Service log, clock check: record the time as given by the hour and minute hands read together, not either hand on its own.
8:11
